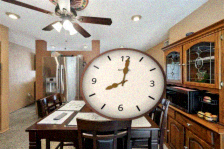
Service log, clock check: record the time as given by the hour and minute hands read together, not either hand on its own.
8:01
